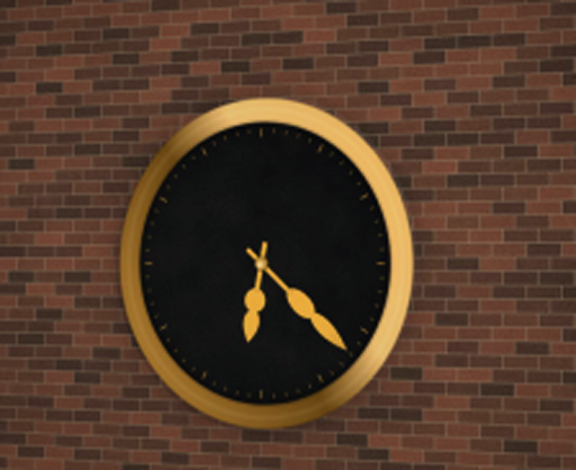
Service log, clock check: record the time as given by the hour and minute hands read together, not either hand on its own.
6:22
